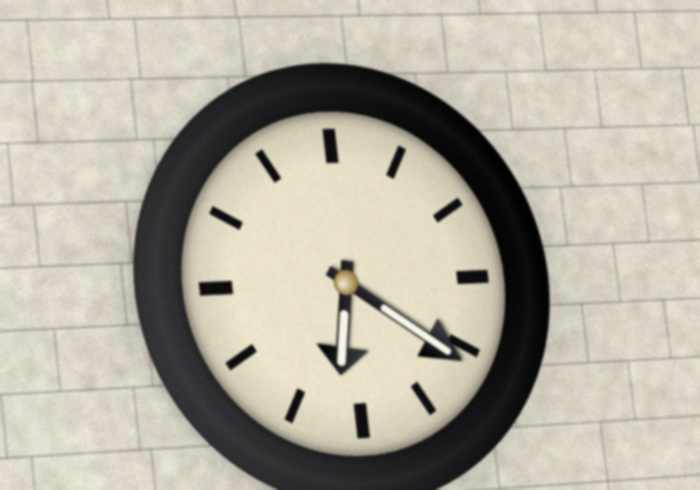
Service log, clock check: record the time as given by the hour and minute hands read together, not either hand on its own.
6:21
